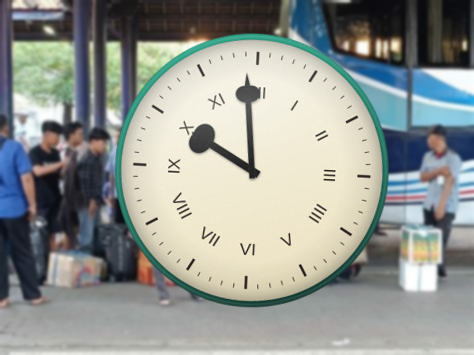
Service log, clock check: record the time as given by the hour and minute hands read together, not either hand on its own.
9:59
